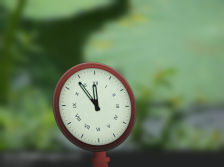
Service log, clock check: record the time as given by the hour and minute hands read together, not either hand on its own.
11:54
